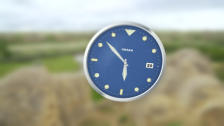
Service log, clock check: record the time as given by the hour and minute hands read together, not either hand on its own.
5:52
